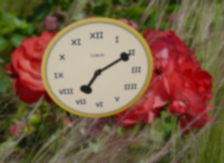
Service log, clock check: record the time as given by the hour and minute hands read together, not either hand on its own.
7:10
